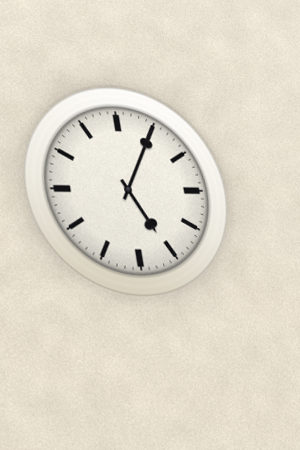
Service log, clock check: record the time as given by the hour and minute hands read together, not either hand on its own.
5:05
